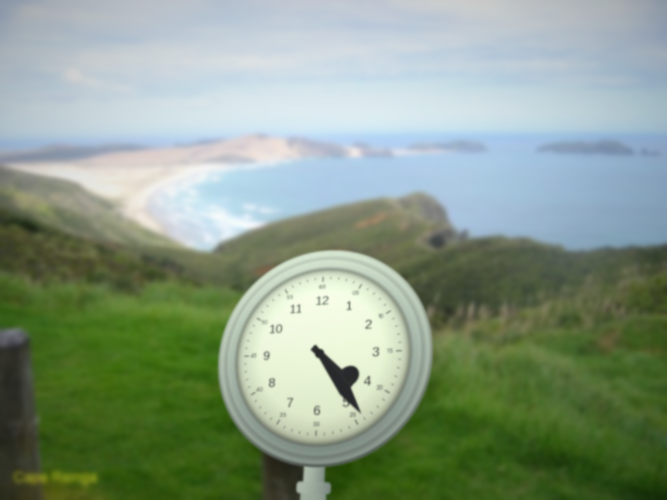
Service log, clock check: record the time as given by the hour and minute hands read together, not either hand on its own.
4:24
